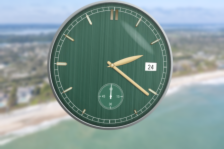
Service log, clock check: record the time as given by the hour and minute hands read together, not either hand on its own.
2:21
